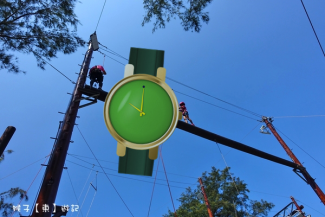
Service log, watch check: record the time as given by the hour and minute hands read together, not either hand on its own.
10:00
